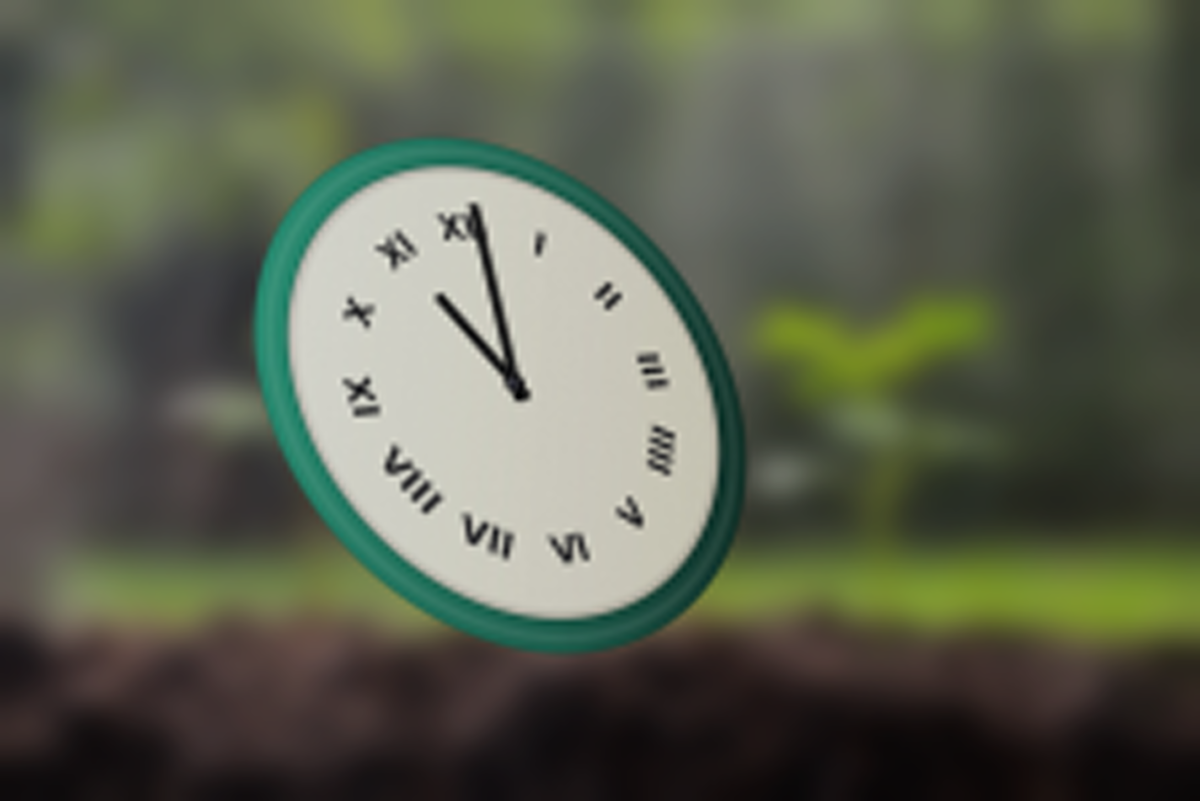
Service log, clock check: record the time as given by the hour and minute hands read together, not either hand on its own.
11:01
